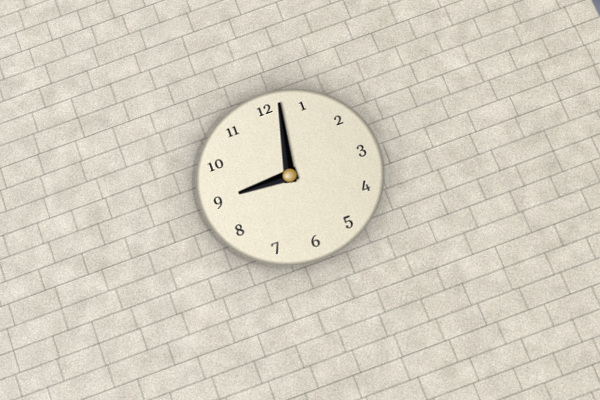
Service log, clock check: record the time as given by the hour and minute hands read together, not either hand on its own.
9:02
